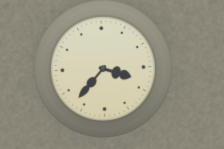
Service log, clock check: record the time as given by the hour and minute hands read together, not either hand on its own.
3:37
